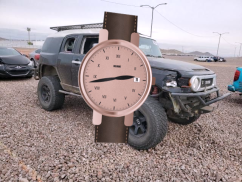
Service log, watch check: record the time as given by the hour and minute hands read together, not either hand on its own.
2:43
